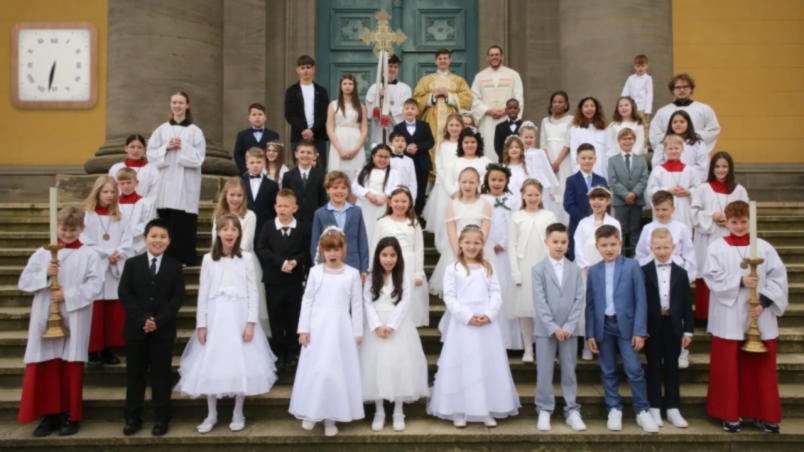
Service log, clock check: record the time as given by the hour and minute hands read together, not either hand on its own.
6:32
